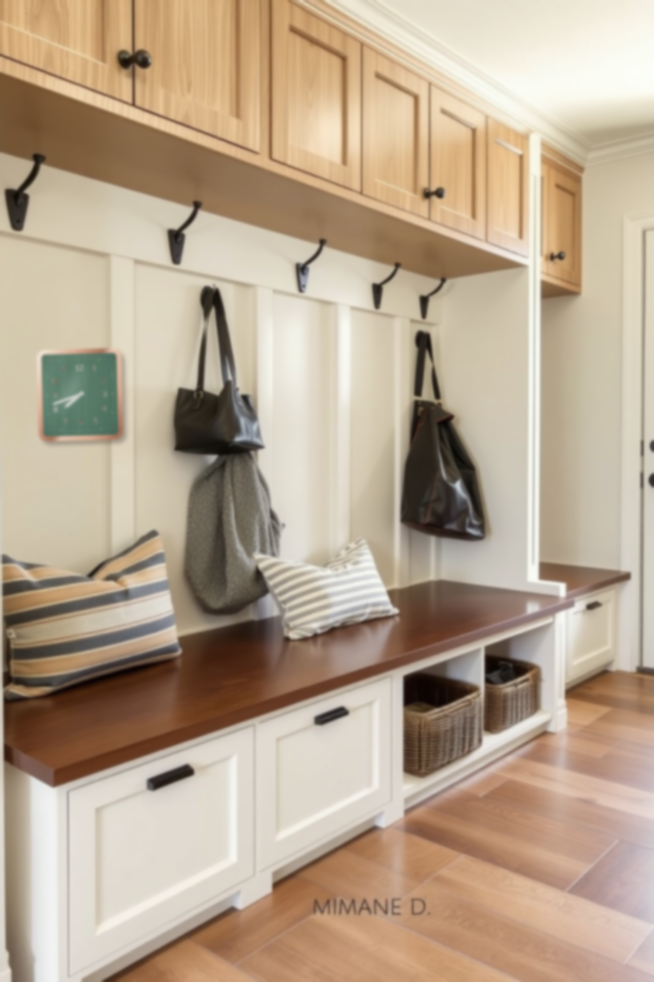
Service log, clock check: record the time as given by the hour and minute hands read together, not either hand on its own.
7:42
